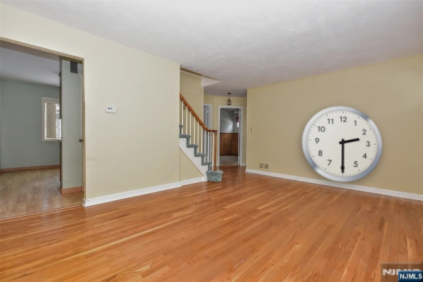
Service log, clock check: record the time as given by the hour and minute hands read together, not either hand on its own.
2:30
